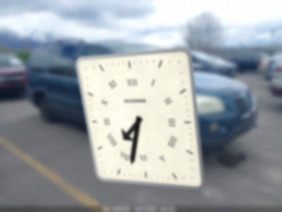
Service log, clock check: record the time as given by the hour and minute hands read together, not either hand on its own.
7:33
